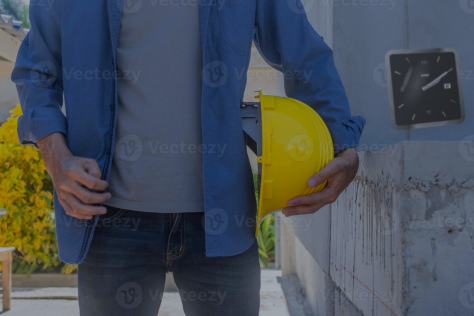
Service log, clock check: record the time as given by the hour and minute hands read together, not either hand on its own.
2:10
